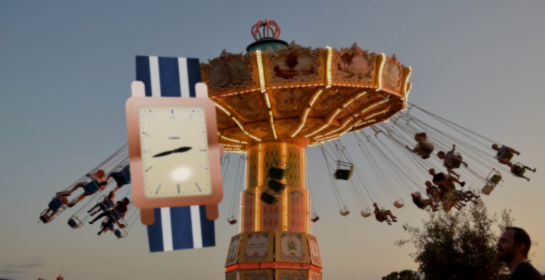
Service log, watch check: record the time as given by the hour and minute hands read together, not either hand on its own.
2:43
